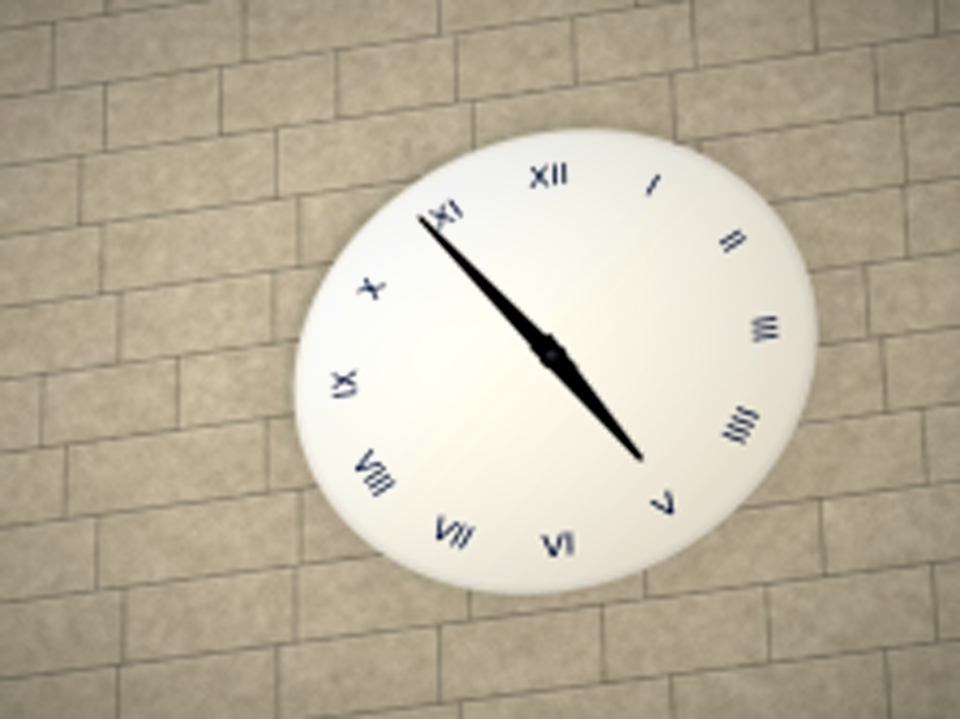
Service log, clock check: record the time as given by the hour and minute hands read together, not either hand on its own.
4:54
